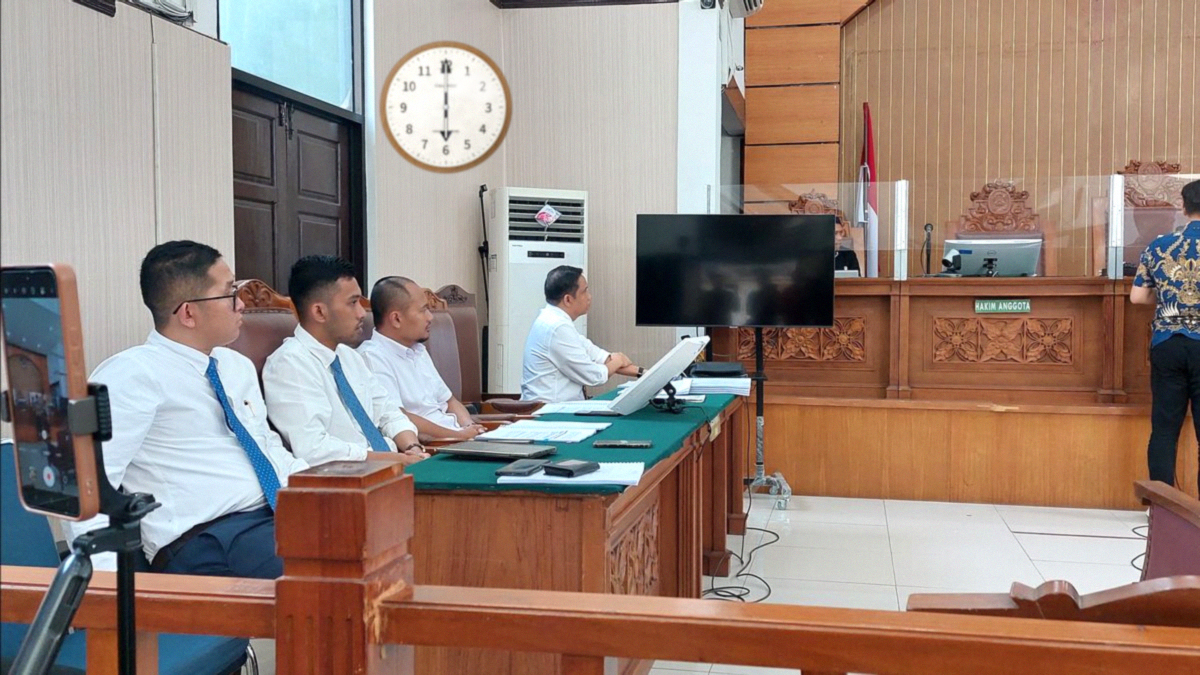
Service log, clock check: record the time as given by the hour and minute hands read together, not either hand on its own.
6:00
